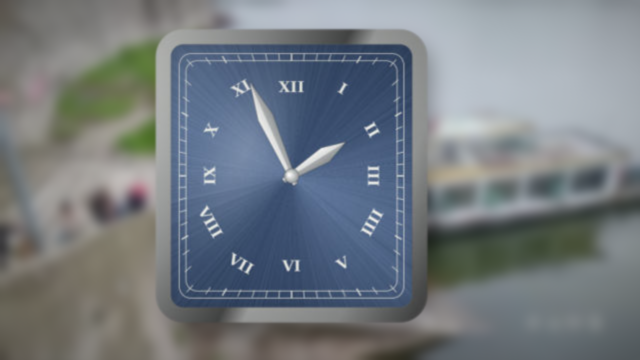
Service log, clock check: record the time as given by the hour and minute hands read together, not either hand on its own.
1:56
